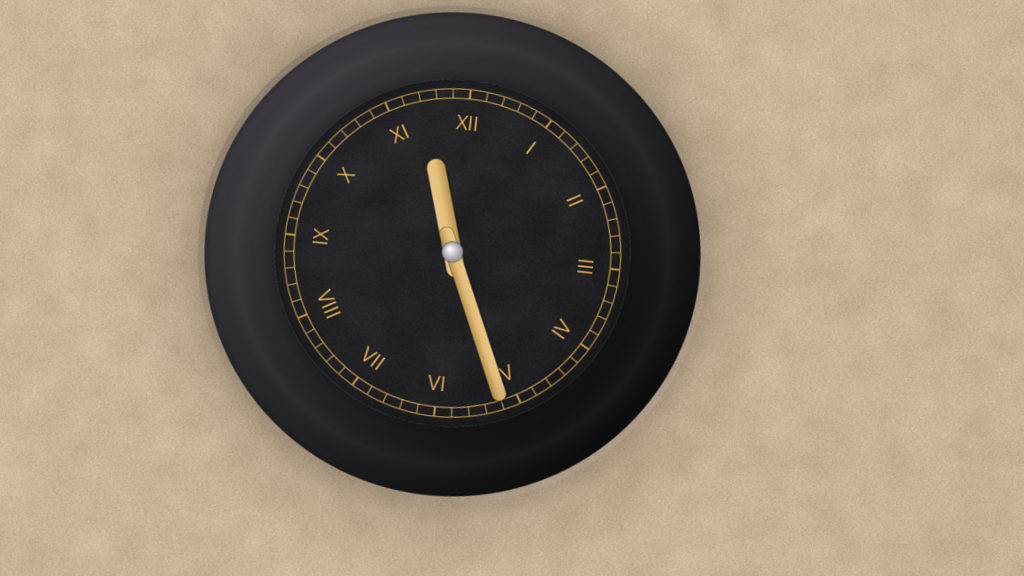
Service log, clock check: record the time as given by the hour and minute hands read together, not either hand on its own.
11:26
